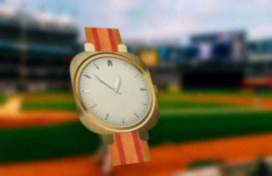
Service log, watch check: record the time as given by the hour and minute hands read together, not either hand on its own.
12:52
